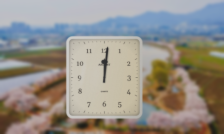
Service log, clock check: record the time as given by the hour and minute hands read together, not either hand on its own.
12:01
